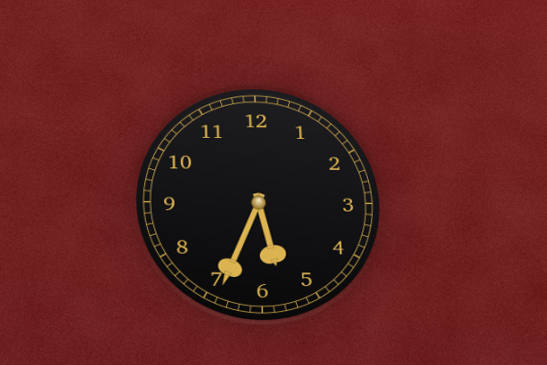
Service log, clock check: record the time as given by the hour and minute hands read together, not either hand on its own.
5:34
